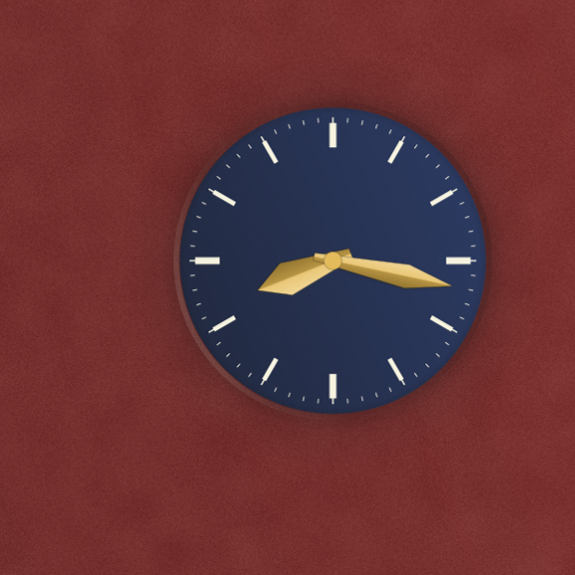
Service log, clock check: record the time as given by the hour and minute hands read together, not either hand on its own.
8:17
